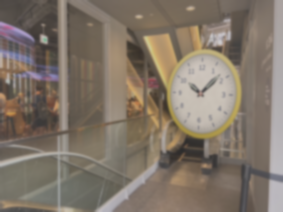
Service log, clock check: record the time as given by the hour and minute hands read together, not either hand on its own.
10:08
